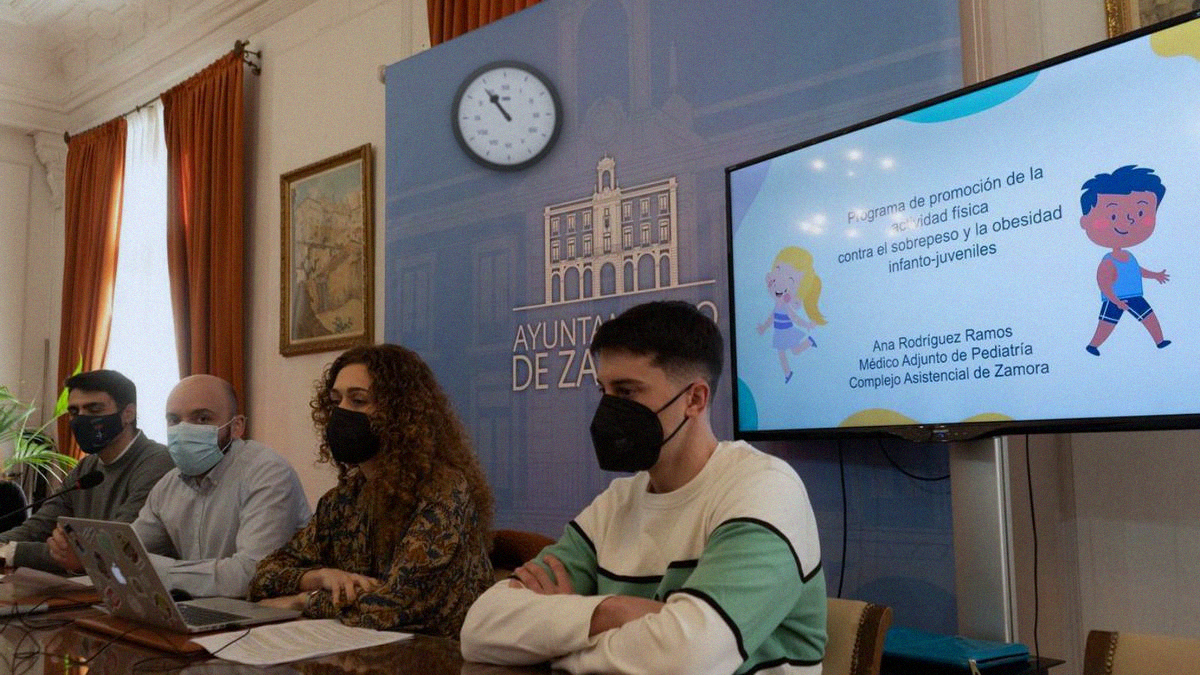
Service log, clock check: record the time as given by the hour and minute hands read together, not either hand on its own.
10:54
